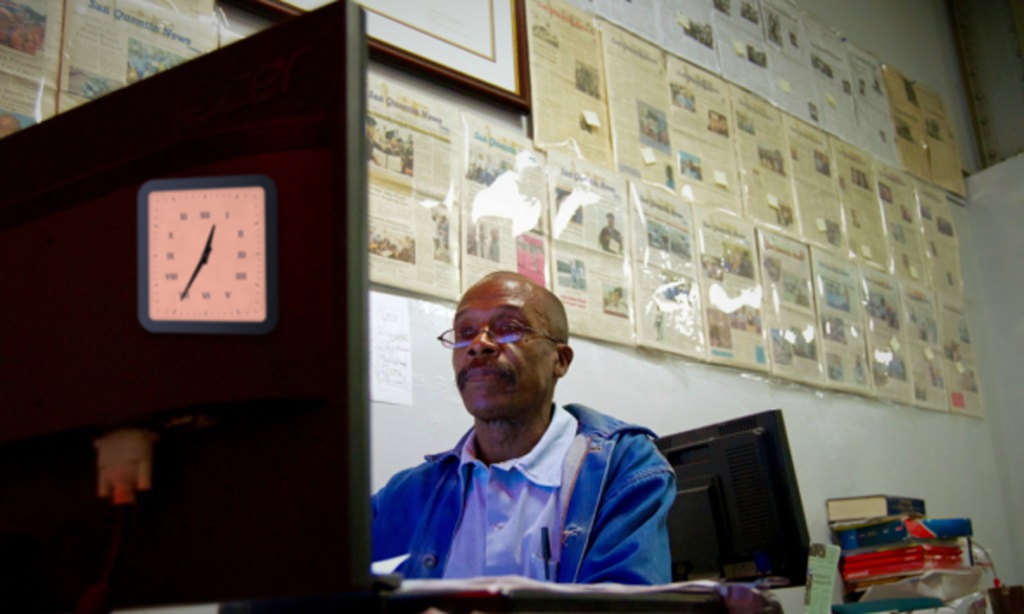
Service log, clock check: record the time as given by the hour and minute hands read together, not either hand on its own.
12:35
